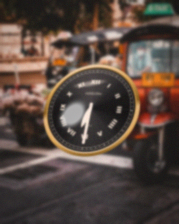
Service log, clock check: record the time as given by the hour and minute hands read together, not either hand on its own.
6:30
